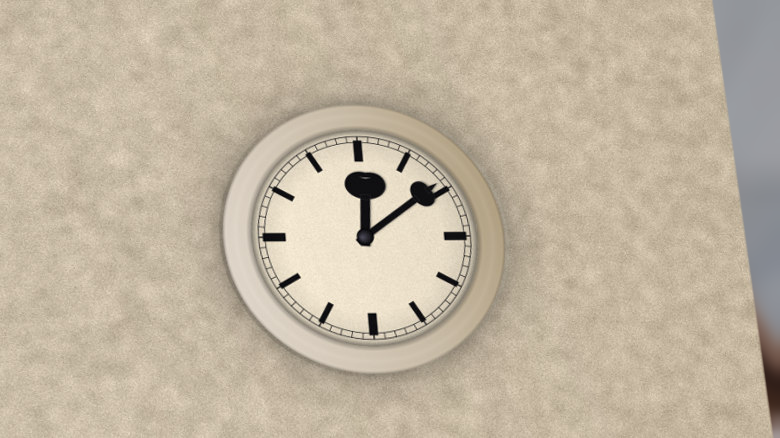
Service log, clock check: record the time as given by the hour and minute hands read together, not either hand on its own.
12:09
